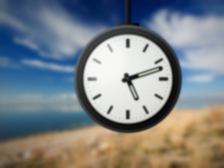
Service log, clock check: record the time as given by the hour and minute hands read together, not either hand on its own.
5:12
